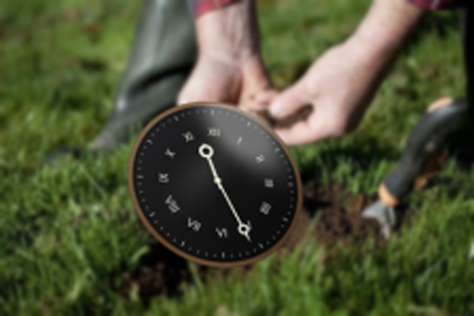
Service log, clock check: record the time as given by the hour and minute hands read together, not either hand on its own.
11:26
